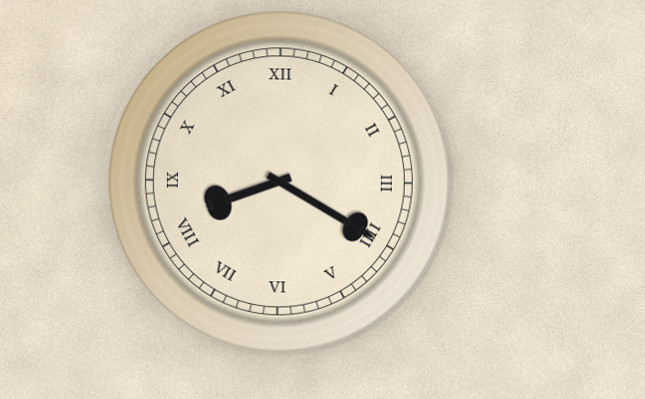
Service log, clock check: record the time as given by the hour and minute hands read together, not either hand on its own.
8:20
